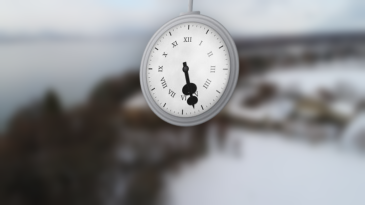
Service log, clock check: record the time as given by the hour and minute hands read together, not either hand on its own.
5:27
